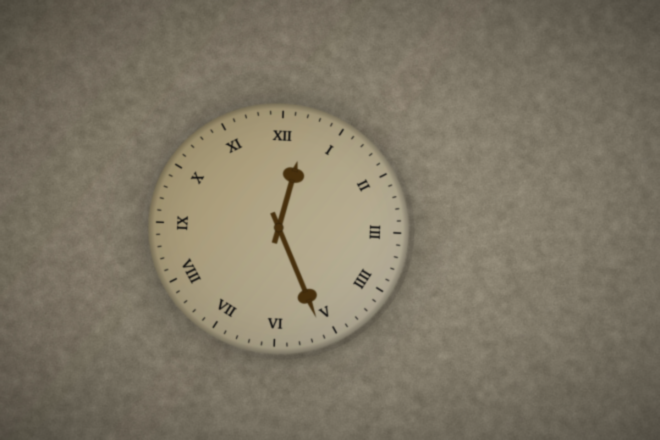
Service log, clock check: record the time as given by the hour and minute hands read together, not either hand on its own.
12:26
